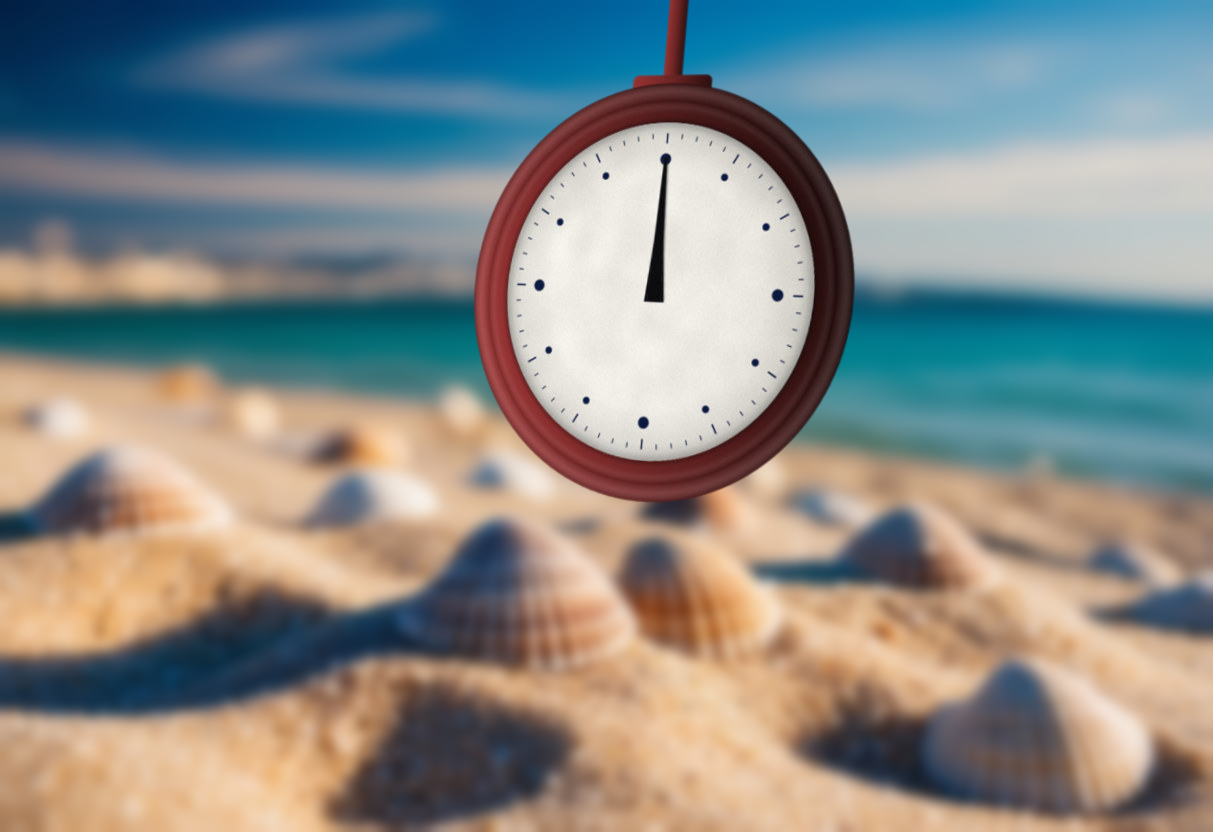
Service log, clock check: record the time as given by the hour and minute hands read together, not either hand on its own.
12:00
